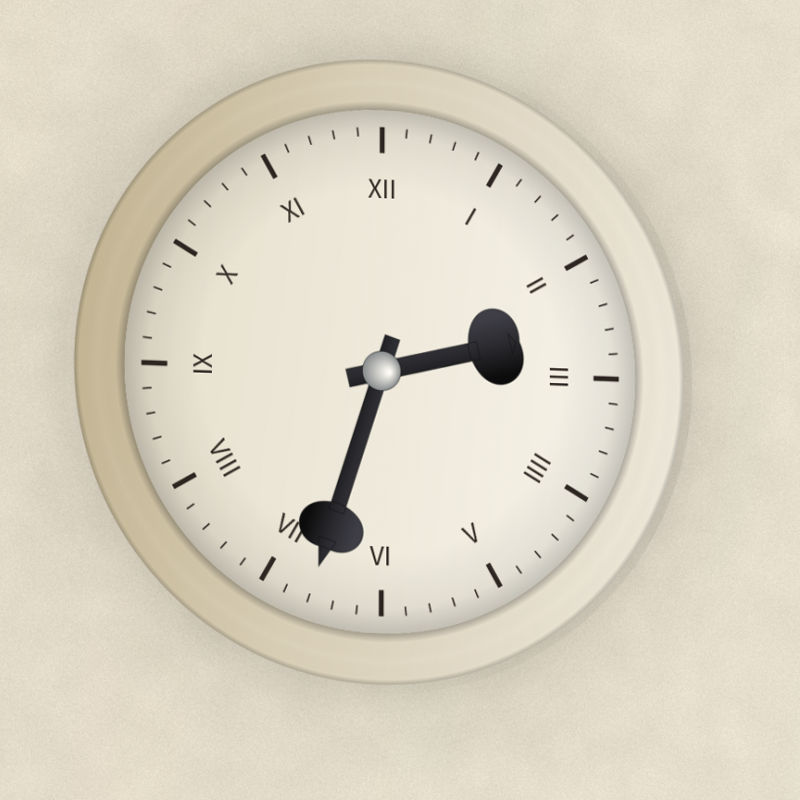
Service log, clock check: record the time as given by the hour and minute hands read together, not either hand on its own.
2:33
